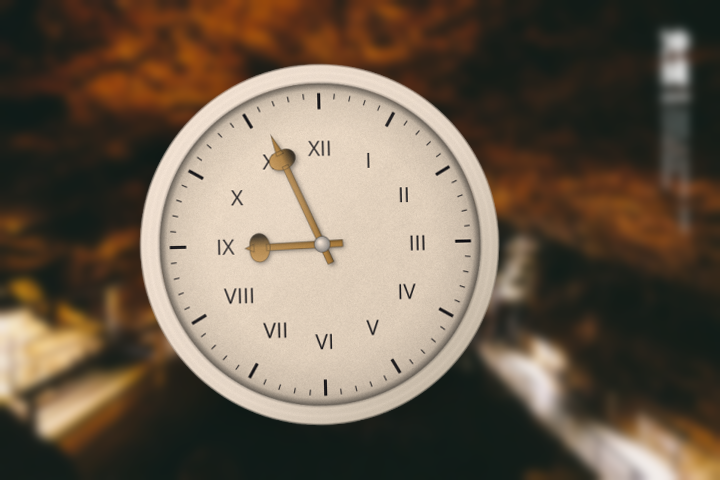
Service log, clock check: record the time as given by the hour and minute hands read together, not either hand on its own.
8:56
